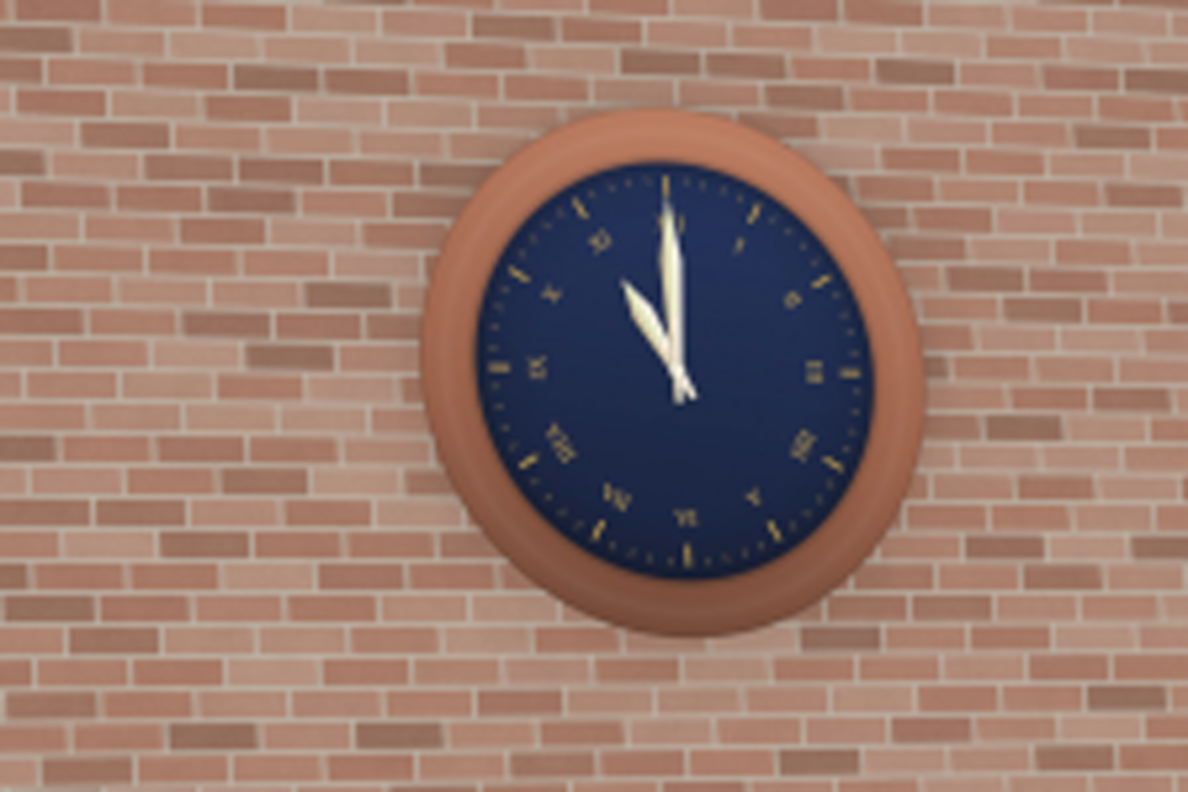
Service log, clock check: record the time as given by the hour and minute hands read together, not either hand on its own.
11:00
